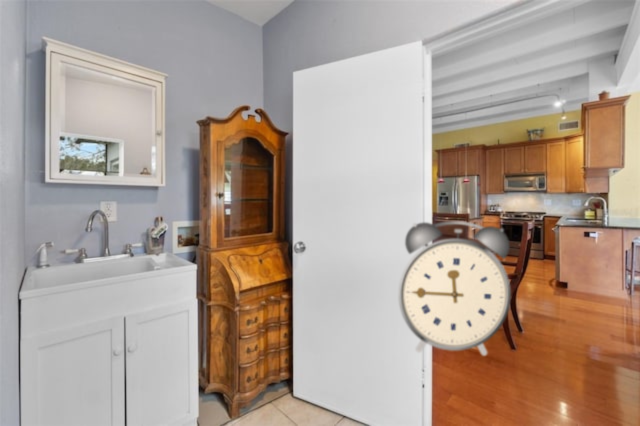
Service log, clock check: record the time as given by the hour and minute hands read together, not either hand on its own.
11:45
